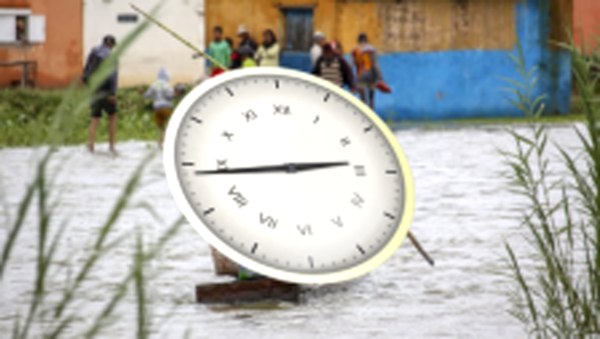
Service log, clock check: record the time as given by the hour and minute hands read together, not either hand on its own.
2:44
